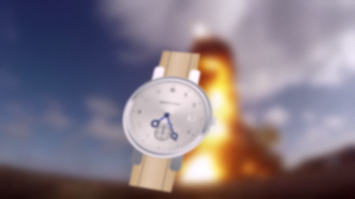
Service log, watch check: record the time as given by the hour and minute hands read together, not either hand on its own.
7:25
